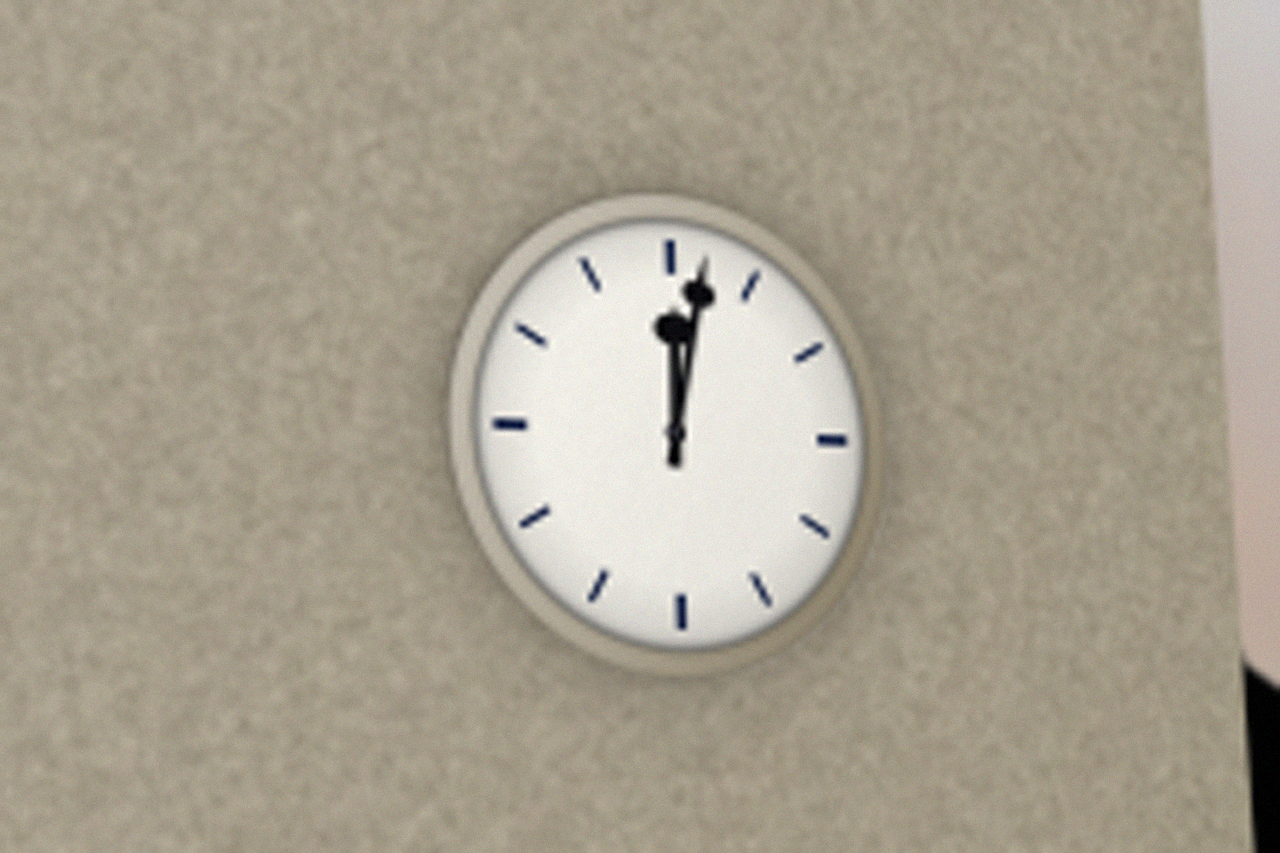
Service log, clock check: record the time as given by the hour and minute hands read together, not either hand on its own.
12:02
